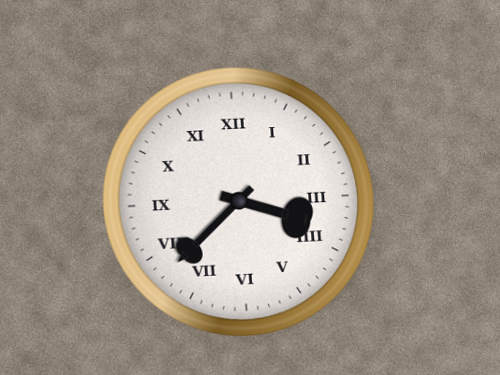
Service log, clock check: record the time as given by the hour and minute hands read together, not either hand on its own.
3:38
